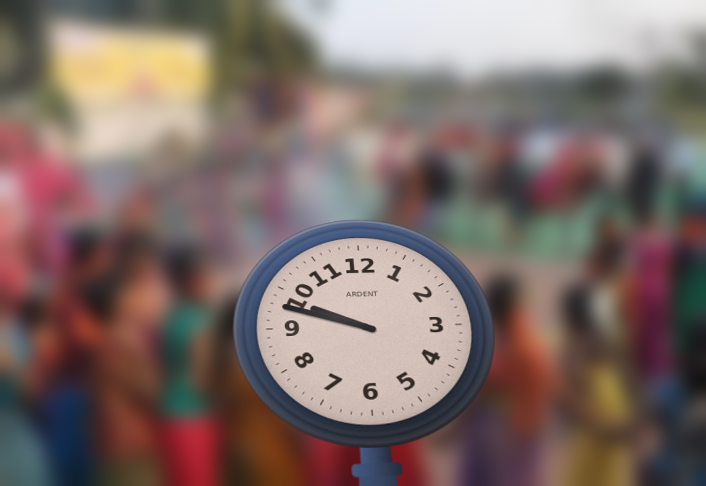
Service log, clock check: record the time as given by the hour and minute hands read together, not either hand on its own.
9:48
